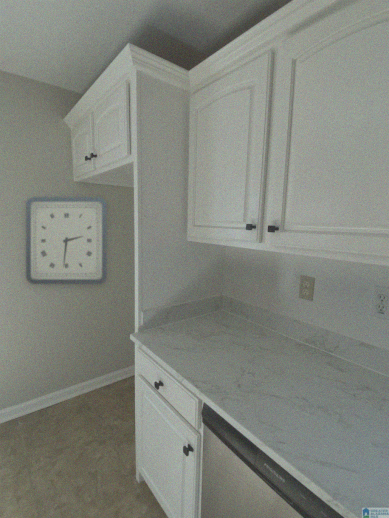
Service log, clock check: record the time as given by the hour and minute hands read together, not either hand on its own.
2:31
